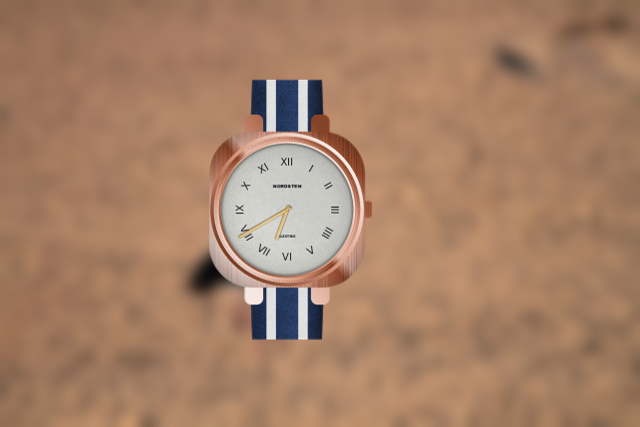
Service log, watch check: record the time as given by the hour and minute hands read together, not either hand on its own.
6:40
